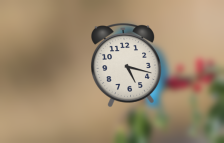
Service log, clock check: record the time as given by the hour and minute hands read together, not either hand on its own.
5:18
